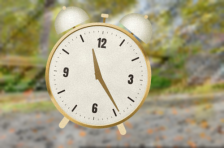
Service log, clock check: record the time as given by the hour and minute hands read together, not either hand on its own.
11:24
